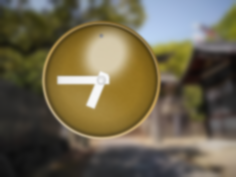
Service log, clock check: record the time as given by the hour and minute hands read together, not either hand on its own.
6:45
